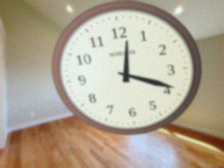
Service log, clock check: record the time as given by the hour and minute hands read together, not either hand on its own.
12:19
